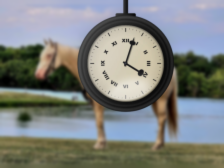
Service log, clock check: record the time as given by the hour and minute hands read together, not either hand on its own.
4:03
